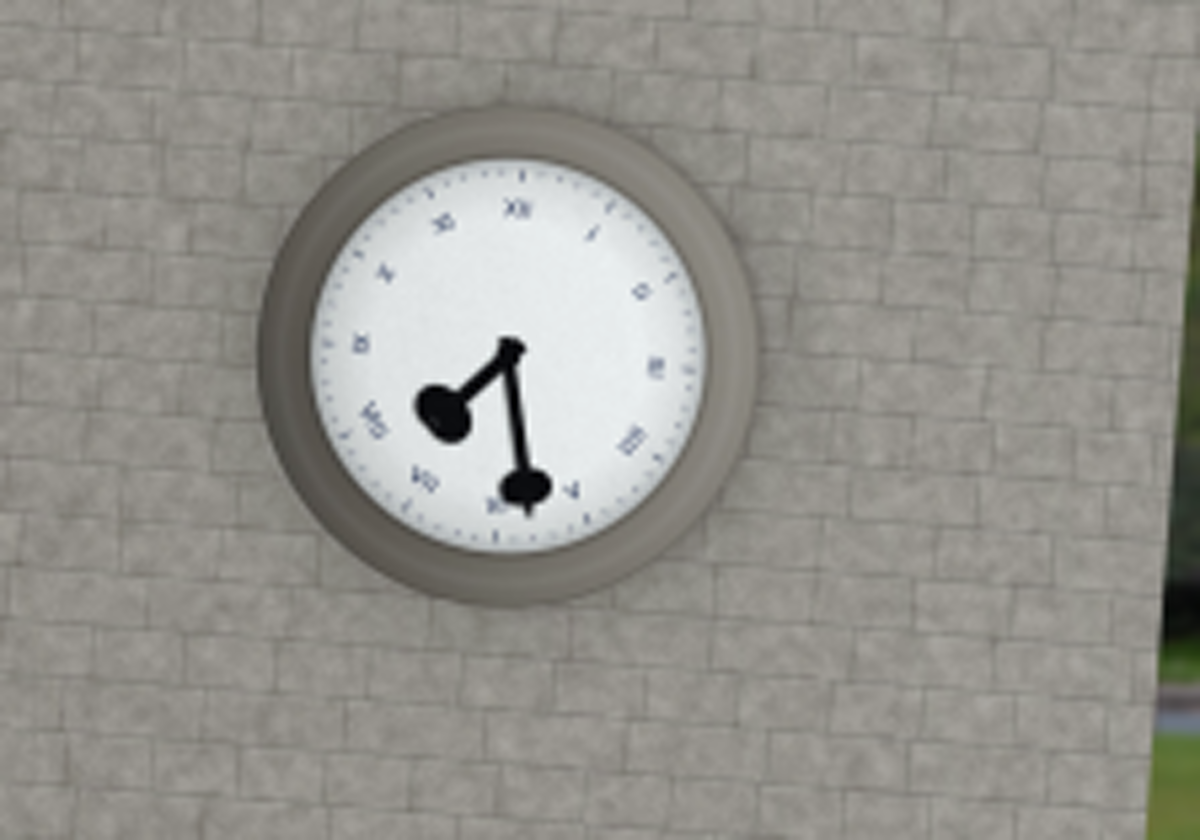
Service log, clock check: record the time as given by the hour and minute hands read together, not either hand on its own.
7:28
